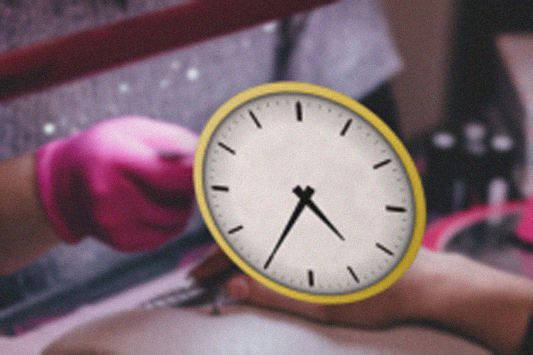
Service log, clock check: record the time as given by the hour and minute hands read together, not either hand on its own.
4:35
